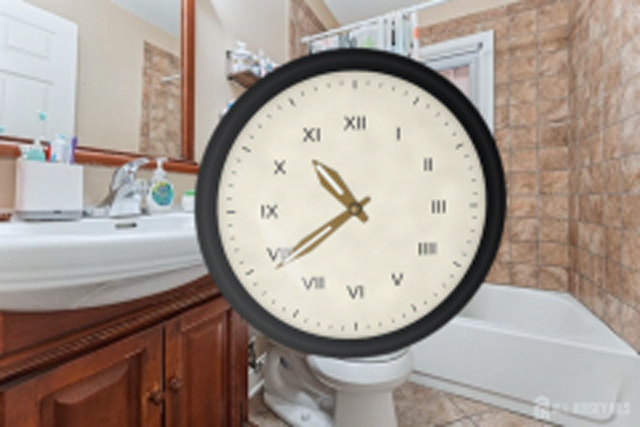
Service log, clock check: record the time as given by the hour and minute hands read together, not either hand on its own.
10:39
